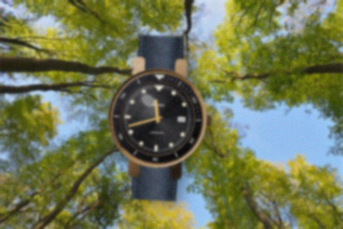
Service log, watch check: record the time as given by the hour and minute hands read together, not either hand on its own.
11:42
